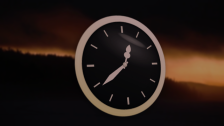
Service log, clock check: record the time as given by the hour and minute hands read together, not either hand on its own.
12:39
